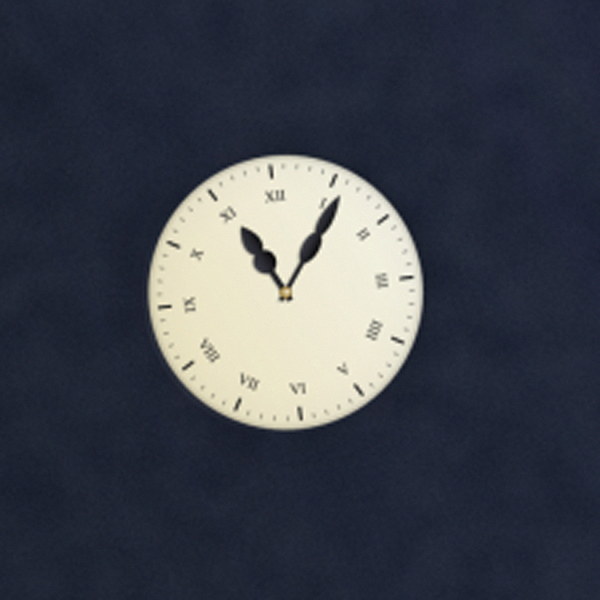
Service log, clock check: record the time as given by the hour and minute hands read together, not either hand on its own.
11:06
